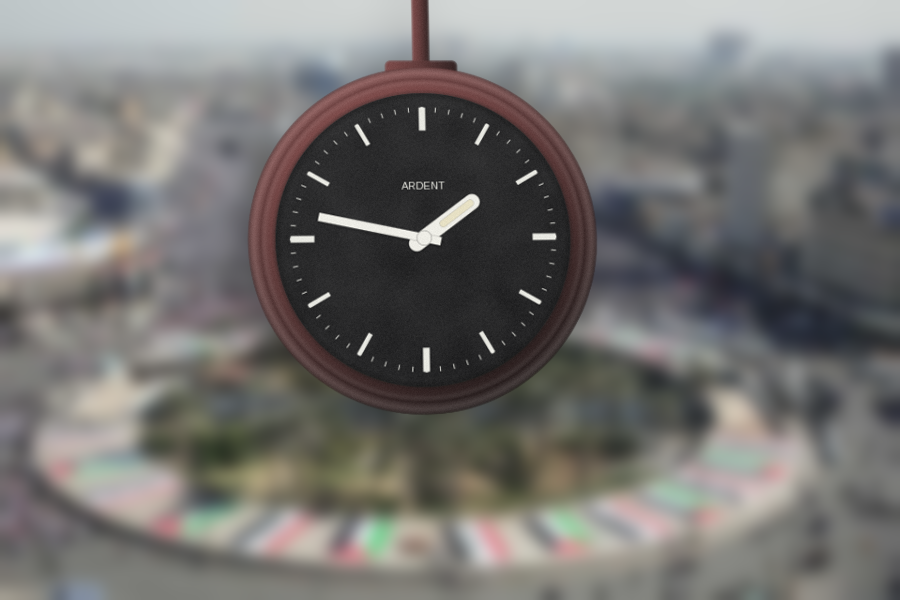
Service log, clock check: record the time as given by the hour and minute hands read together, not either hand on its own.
1:47
